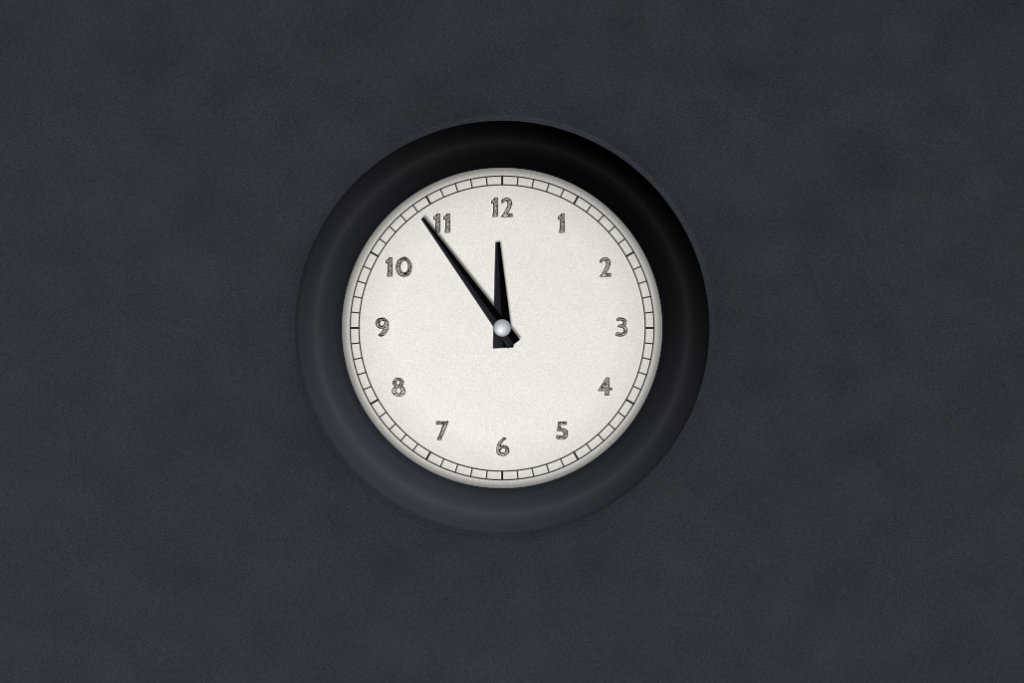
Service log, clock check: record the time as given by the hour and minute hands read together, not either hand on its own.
11:54
